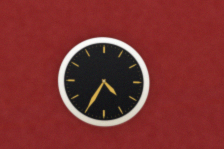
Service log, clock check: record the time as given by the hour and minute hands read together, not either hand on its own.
4:35
